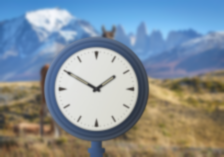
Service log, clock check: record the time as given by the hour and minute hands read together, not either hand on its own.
1:50
